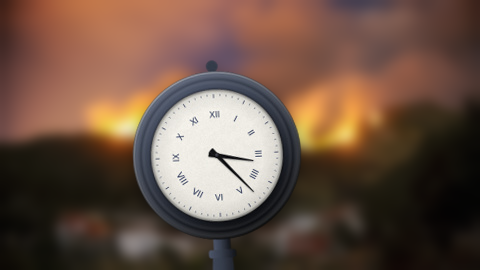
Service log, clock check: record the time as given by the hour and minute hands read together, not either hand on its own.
3:23
